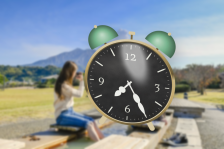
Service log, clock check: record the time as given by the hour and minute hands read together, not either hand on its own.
7:25
